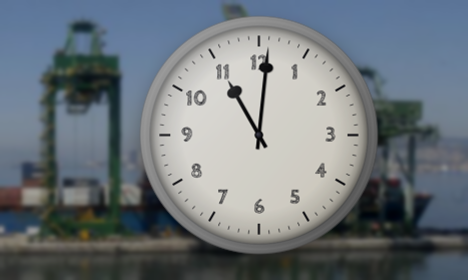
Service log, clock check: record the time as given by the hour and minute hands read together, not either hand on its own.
11:01
